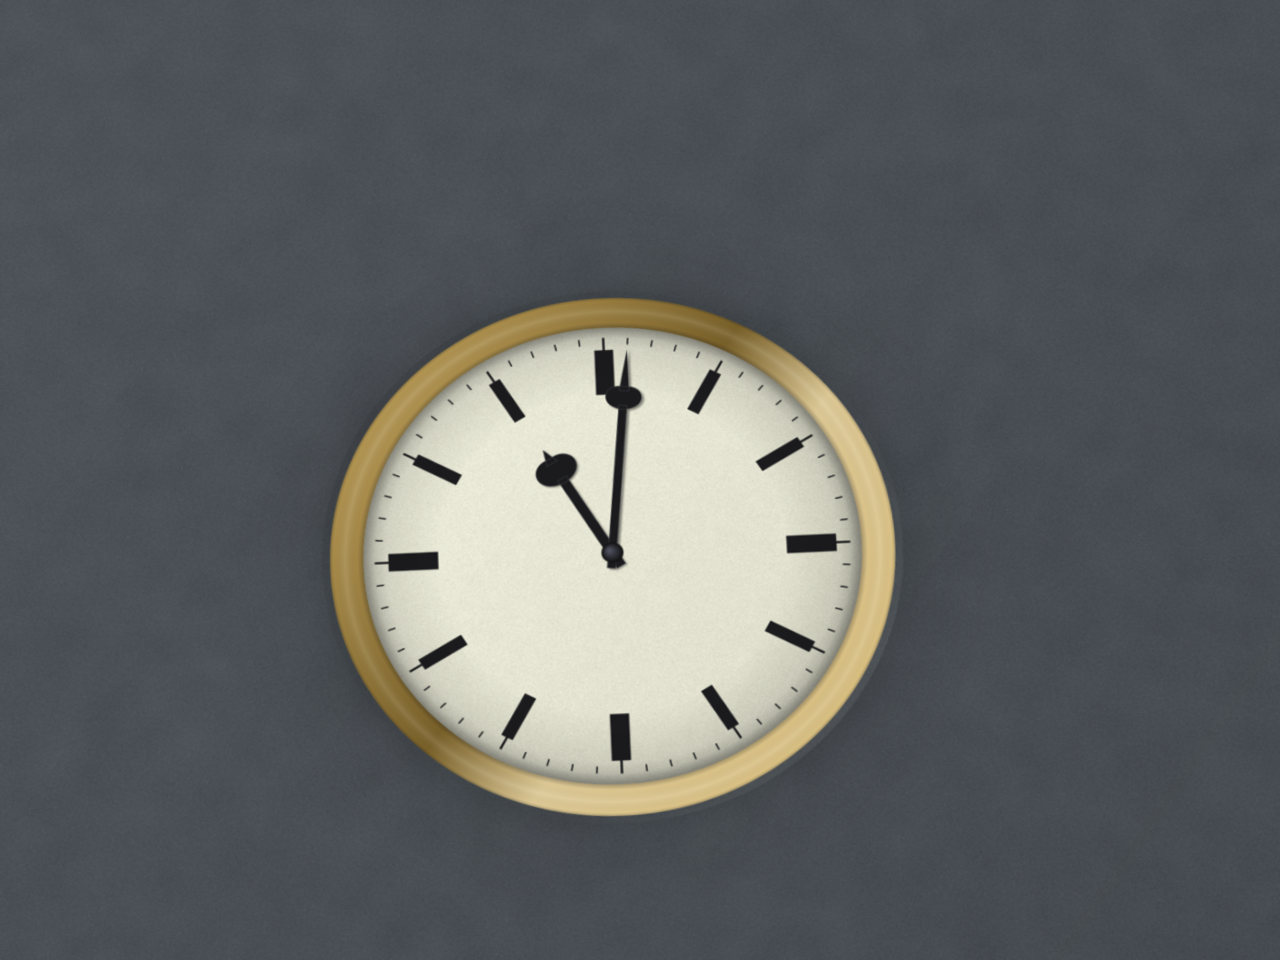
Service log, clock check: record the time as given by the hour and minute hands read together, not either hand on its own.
11:01
